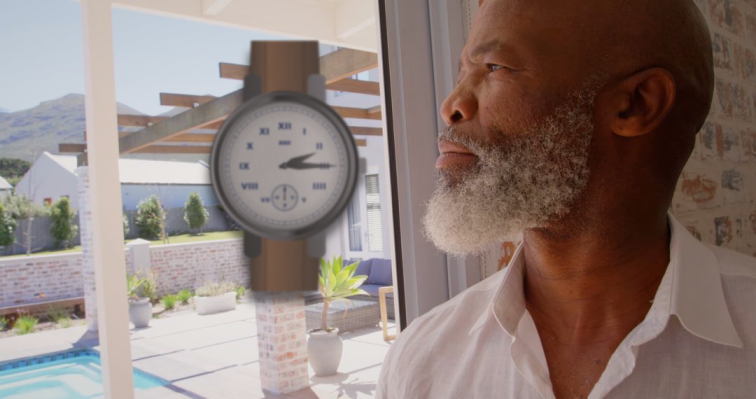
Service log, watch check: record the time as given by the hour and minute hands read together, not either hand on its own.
2:15
